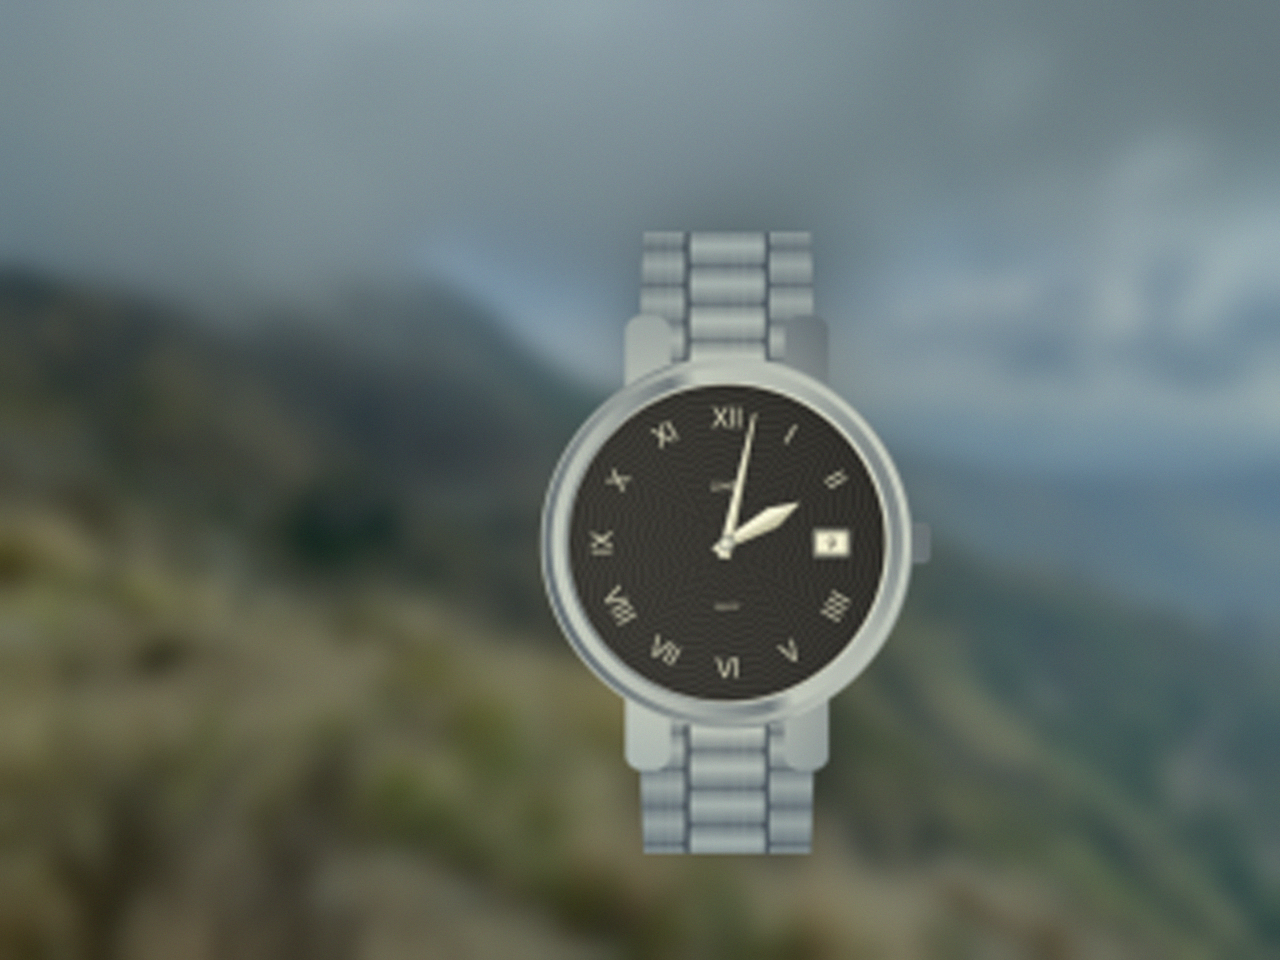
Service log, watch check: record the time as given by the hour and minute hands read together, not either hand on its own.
2:02
